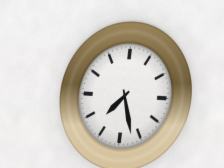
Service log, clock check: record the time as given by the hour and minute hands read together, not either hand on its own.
7:27
